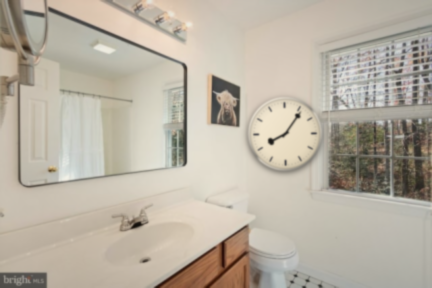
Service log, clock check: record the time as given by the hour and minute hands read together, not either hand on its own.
8:06
